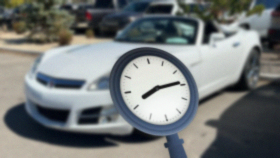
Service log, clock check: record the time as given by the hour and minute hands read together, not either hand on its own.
8:14
